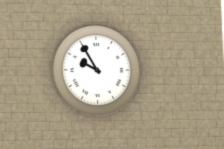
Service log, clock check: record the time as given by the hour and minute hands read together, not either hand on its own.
9:55
